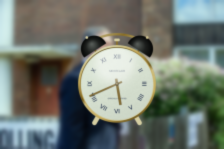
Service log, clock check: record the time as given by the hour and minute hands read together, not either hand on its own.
5:41
